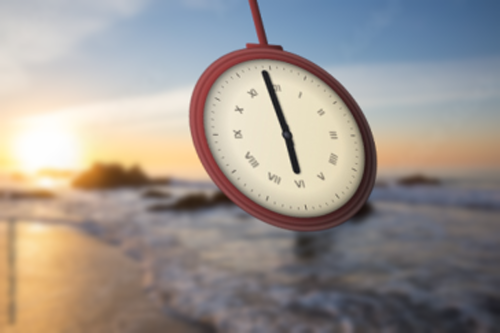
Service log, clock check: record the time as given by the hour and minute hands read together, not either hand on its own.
5:59
